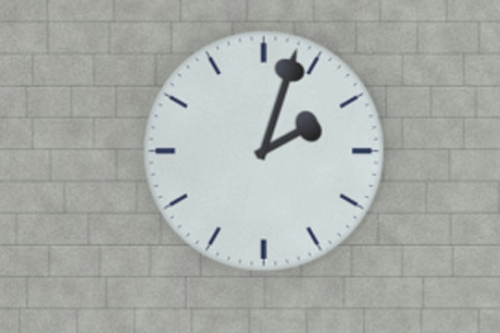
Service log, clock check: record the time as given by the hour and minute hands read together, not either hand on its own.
2:03
